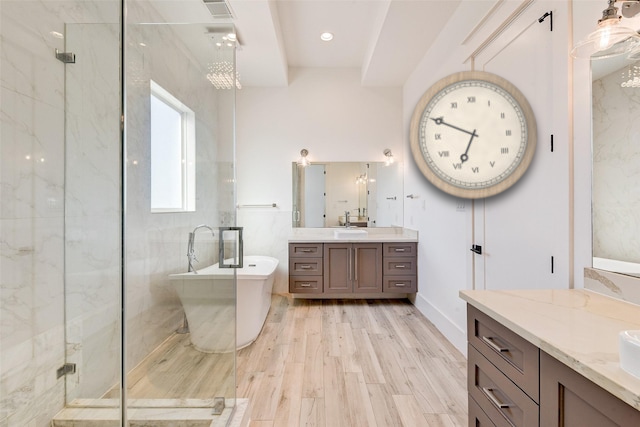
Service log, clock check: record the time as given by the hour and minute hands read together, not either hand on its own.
6:49
